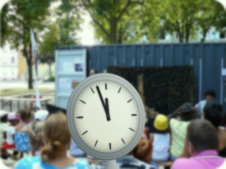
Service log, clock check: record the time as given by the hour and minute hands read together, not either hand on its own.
11:57
